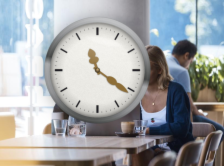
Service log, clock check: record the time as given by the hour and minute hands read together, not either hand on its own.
11:21
